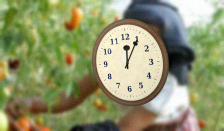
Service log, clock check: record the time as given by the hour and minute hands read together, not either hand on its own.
12:05
